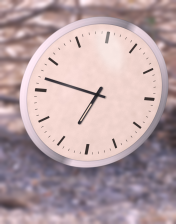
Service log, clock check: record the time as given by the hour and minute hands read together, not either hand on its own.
6:47
